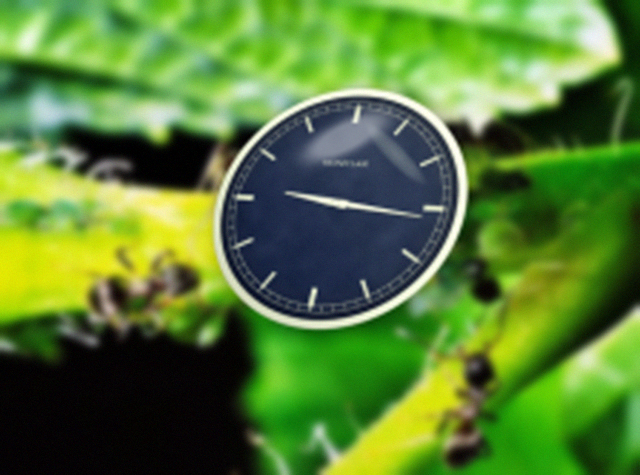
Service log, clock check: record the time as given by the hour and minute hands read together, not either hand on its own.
9:16
